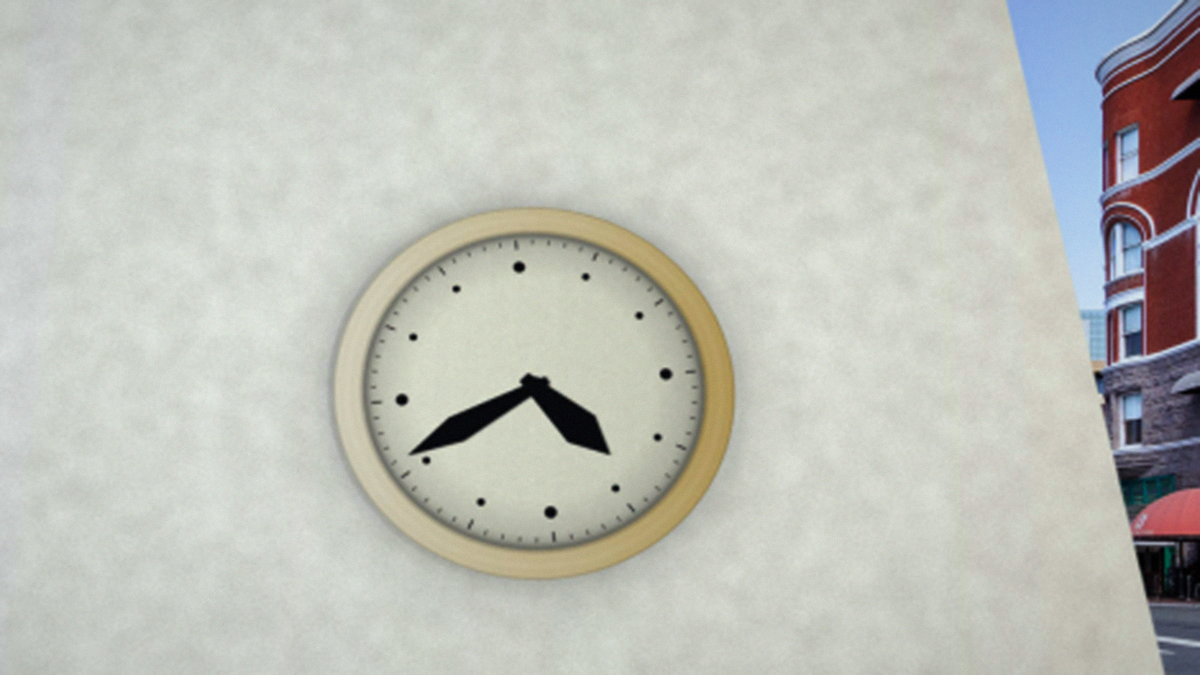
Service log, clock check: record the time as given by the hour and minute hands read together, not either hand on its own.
4:41
